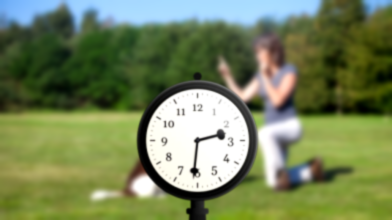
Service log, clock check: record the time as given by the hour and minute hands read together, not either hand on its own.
2:31
